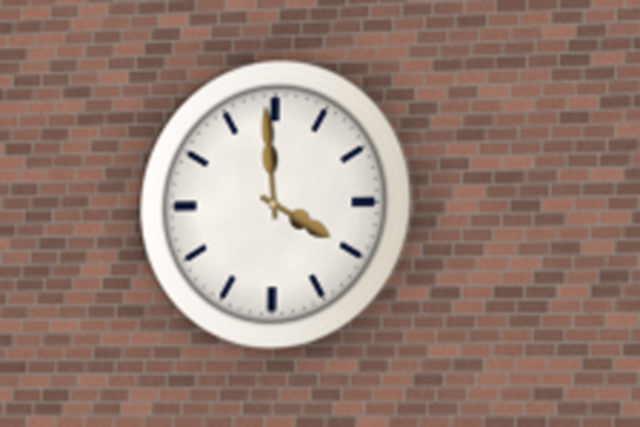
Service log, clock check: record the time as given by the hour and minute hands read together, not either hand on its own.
3:59
